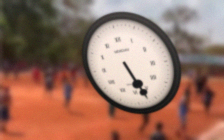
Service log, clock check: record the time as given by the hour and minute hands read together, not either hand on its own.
5:27
